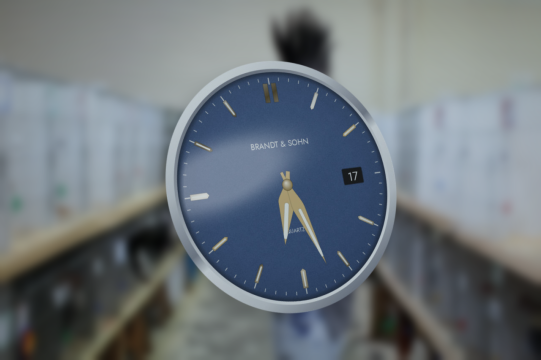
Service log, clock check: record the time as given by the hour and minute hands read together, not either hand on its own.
6:27
